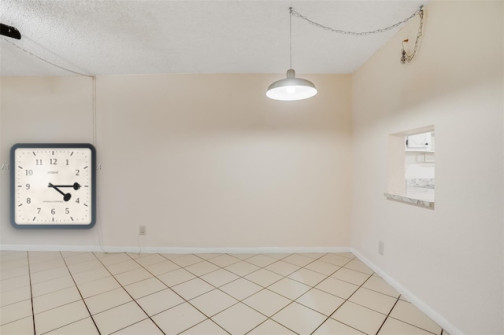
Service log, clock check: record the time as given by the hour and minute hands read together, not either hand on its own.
4:15
